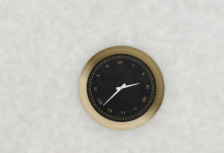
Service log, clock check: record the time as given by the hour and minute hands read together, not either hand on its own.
2:38
